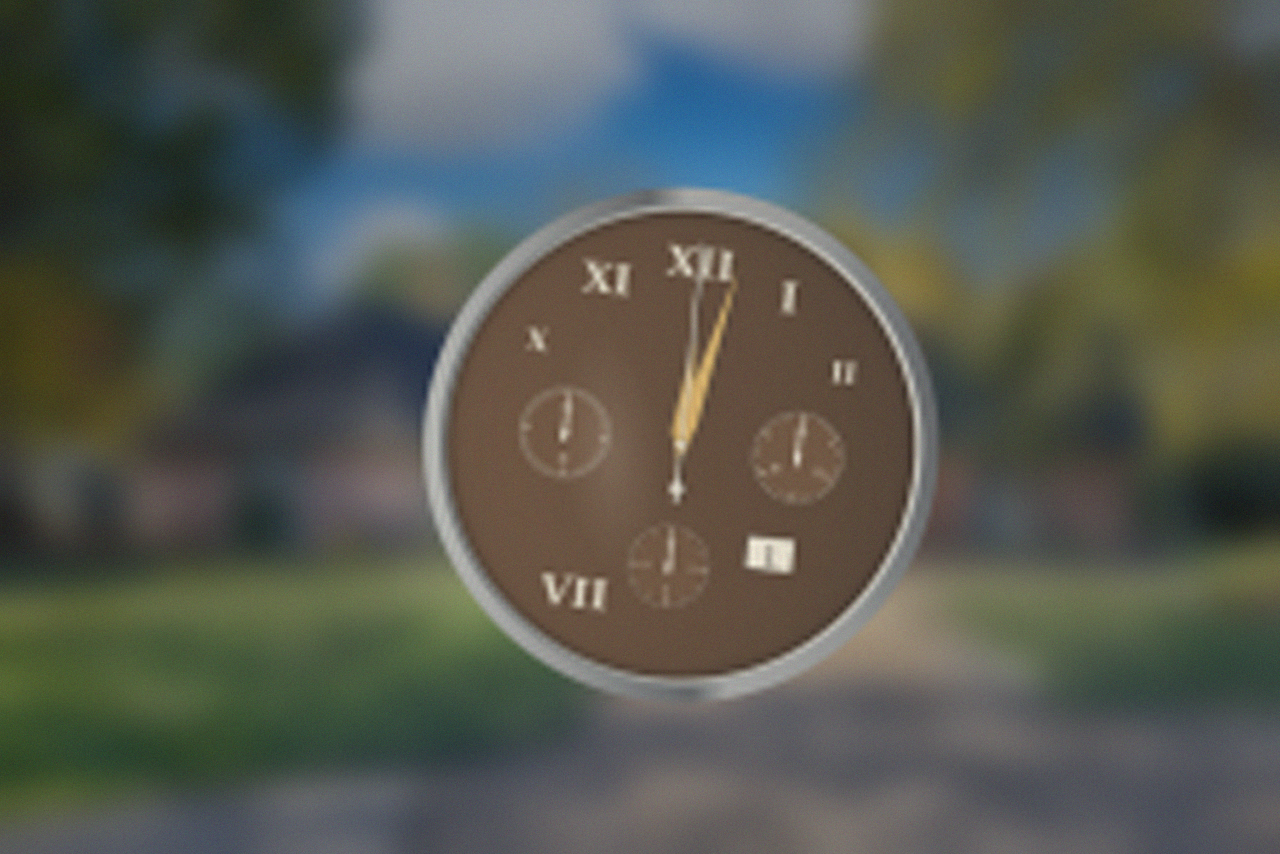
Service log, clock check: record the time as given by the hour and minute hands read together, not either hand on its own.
12:02
